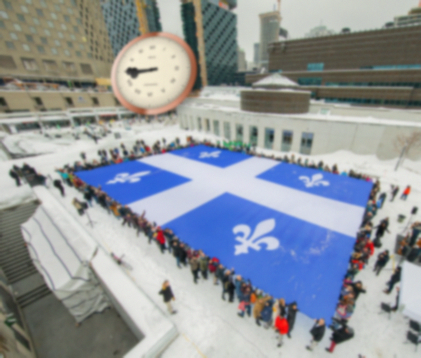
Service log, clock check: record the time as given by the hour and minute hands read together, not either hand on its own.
8:45
